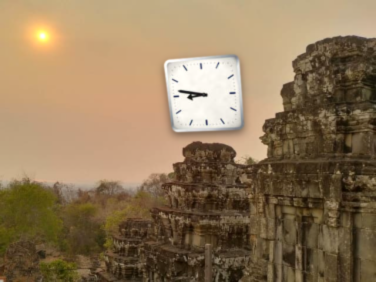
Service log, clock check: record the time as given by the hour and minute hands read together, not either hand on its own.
8:47
